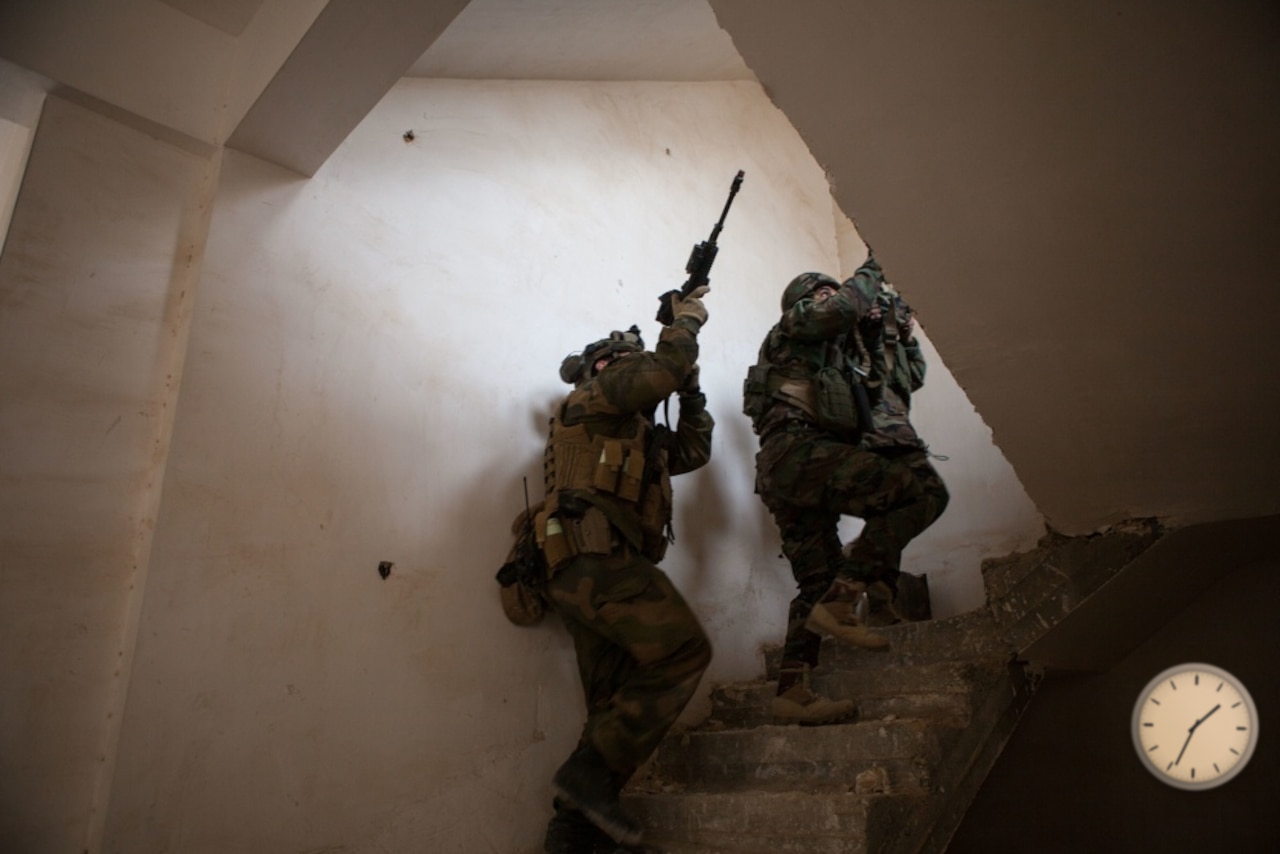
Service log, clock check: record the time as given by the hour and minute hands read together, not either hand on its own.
1:34
